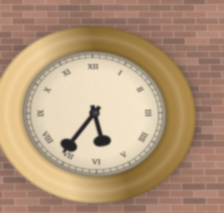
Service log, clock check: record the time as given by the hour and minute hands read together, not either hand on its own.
5:36
